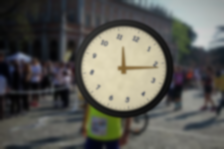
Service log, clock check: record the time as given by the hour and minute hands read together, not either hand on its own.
11:11
